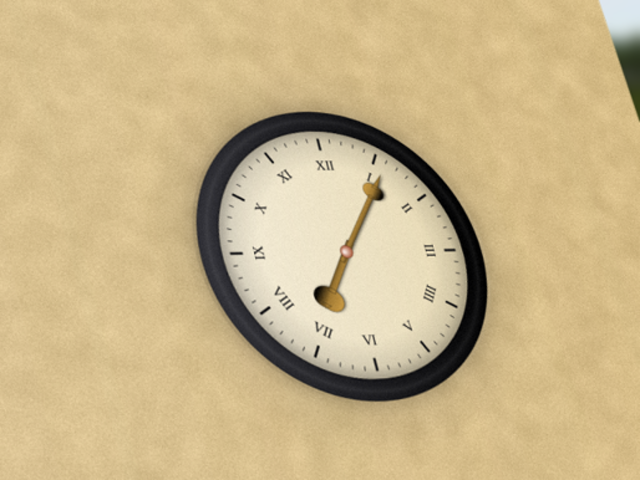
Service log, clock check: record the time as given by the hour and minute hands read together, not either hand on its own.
7:06
